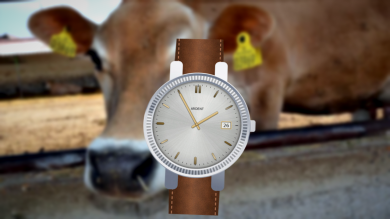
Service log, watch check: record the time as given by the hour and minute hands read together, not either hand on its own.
1:55
